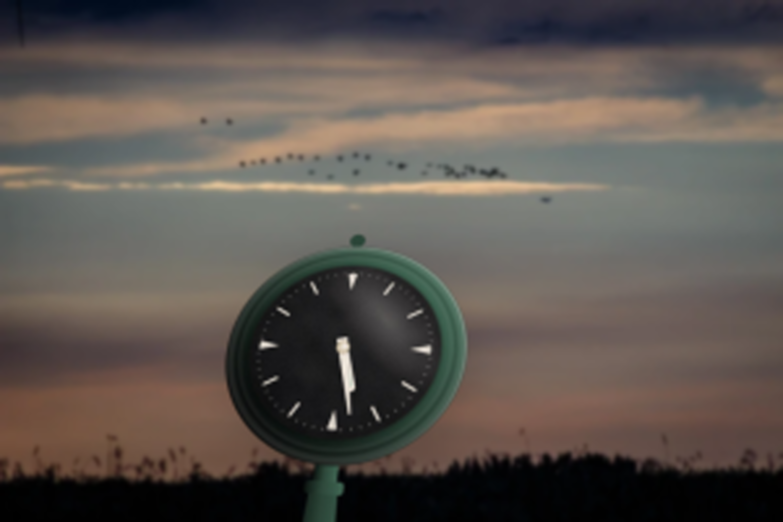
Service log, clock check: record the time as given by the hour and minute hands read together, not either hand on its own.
5:28
